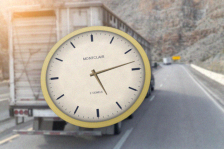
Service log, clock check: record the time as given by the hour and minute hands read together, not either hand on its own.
5:13
